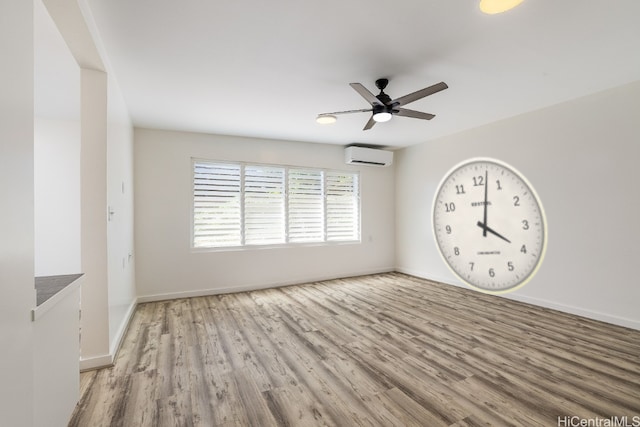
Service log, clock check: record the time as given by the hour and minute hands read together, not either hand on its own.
4:02
